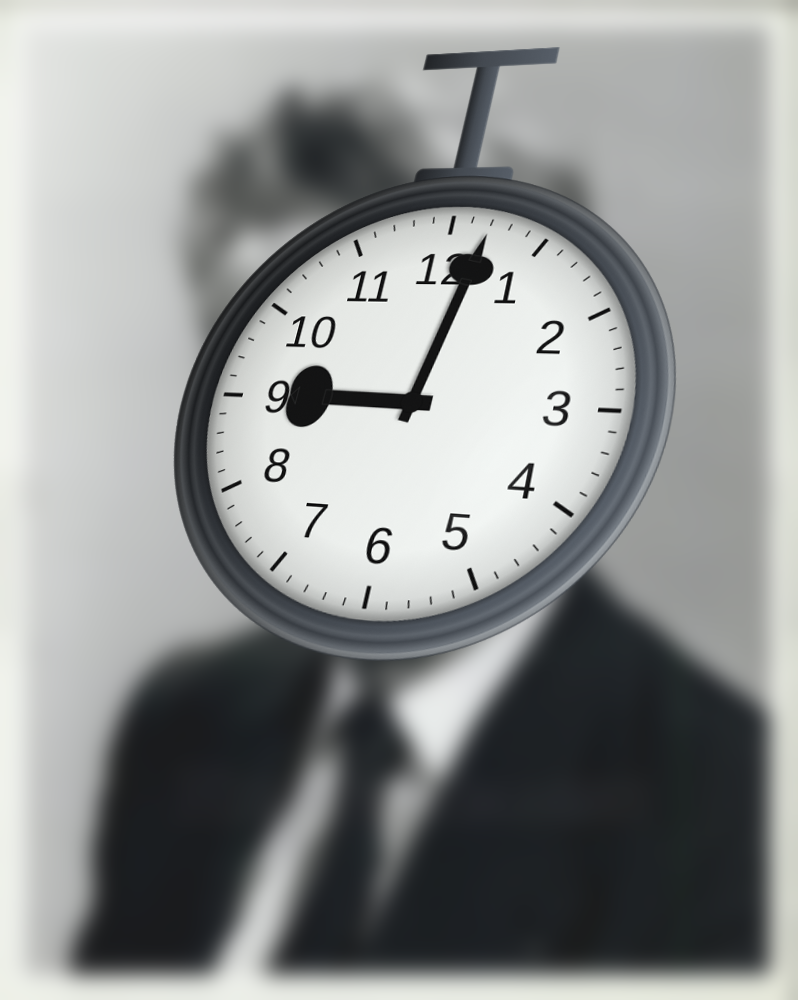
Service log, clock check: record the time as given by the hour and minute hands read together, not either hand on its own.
9:02
